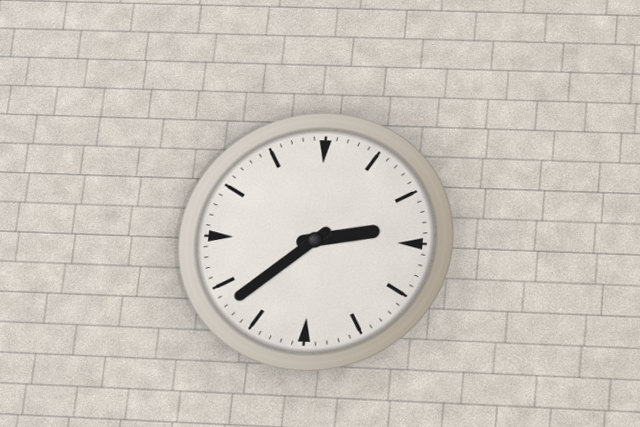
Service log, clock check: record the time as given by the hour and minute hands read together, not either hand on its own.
2:38
